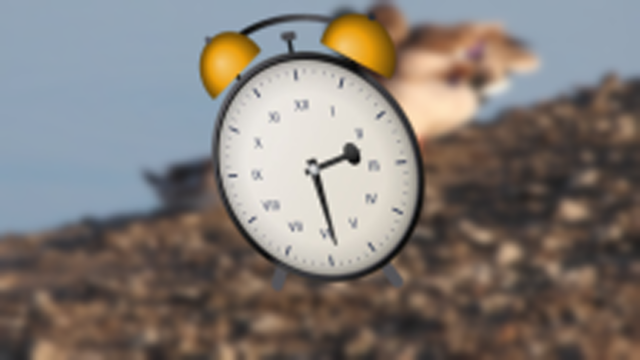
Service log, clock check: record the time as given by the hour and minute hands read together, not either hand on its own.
2:29
